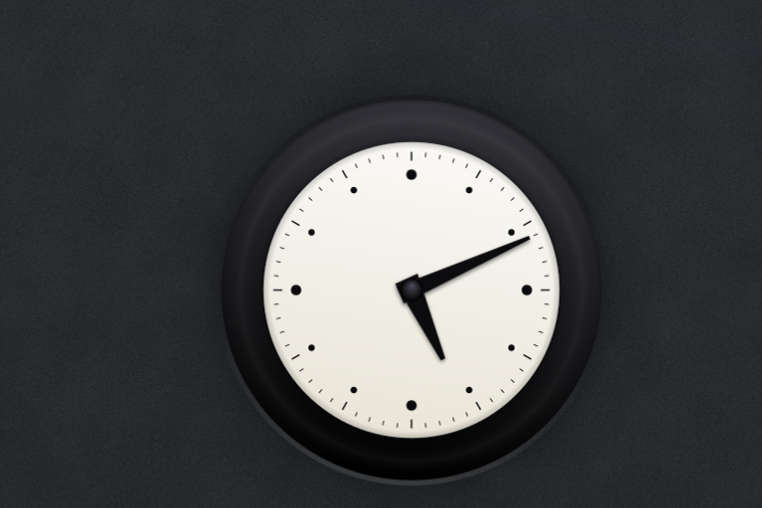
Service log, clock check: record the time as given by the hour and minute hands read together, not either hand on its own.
5:11
